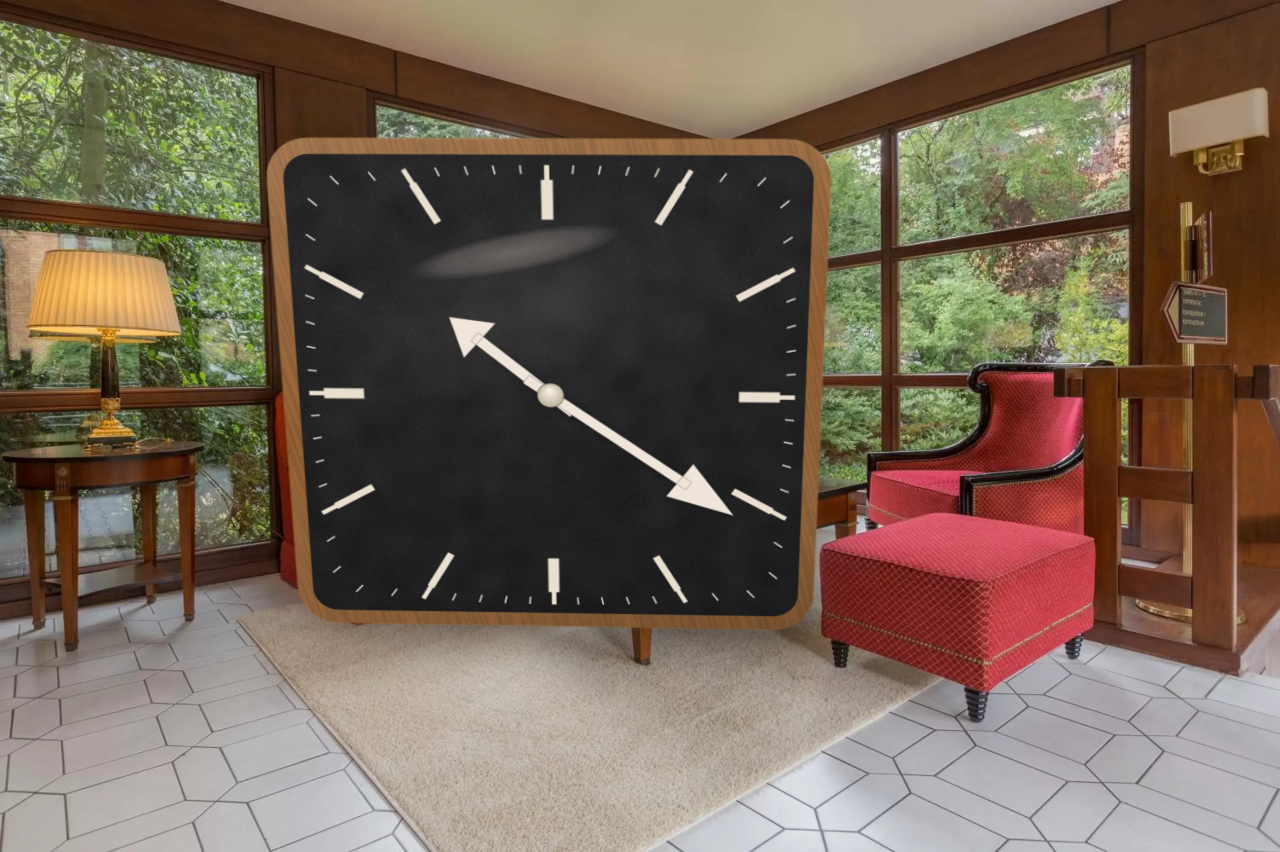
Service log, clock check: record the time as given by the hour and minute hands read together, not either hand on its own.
10:21
